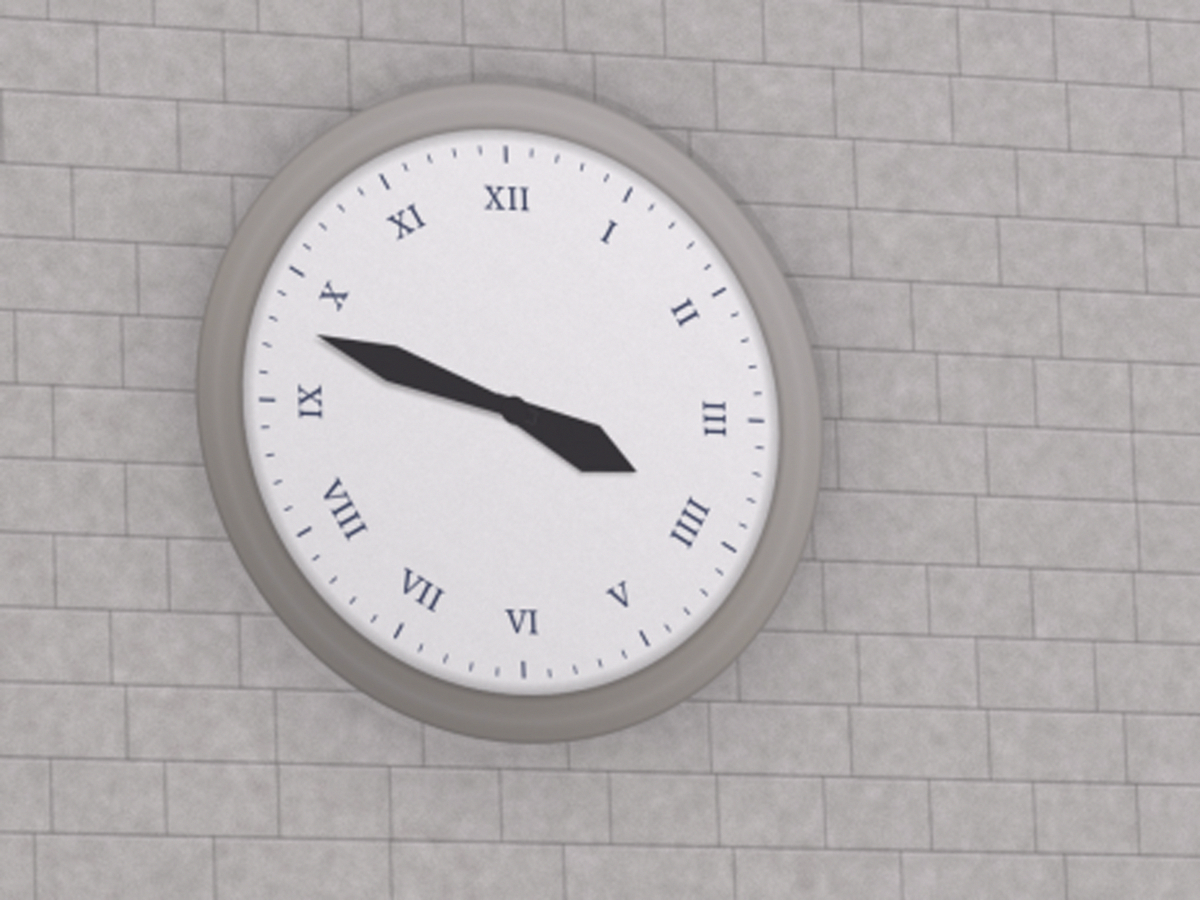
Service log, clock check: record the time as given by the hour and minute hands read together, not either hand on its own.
3:48
